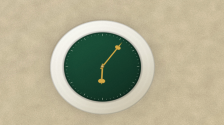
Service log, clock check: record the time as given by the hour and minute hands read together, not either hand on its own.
6:06
